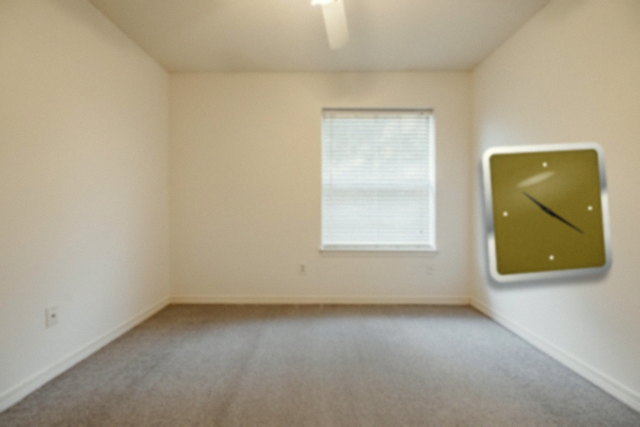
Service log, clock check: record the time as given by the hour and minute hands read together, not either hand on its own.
10:21
